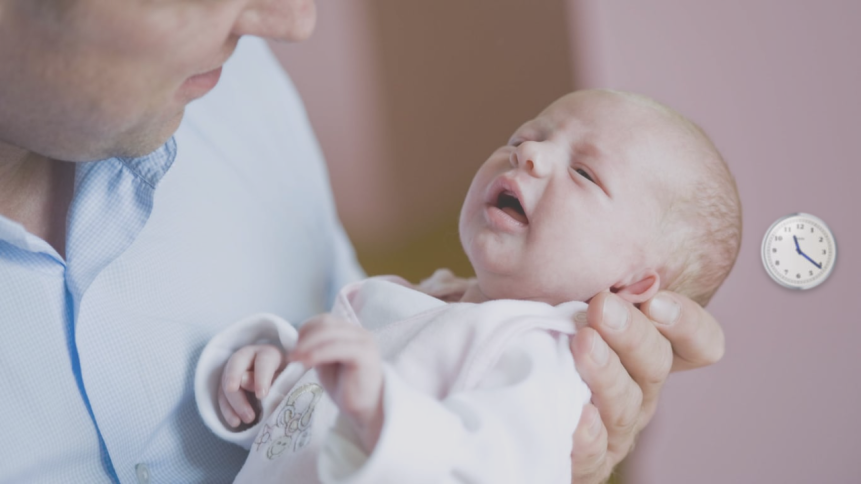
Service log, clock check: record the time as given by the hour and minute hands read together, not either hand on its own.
11:21
